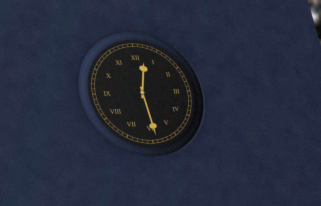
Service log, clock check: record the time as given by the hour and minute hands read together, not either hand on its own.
12:29
